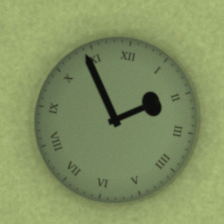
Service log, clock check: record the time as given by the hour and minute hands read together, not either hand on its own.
1:54
